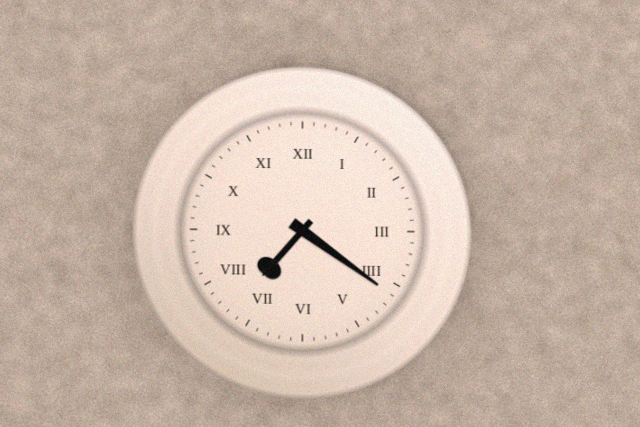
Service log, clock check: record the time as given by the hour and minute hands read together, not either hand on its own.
7:21
